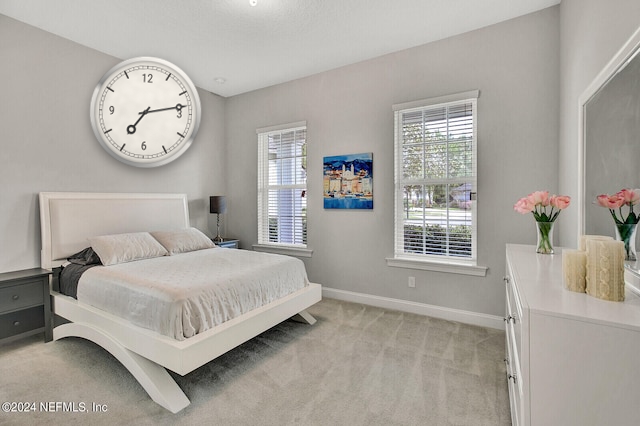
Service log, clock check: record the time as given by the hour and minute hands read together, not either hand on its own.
7:13
